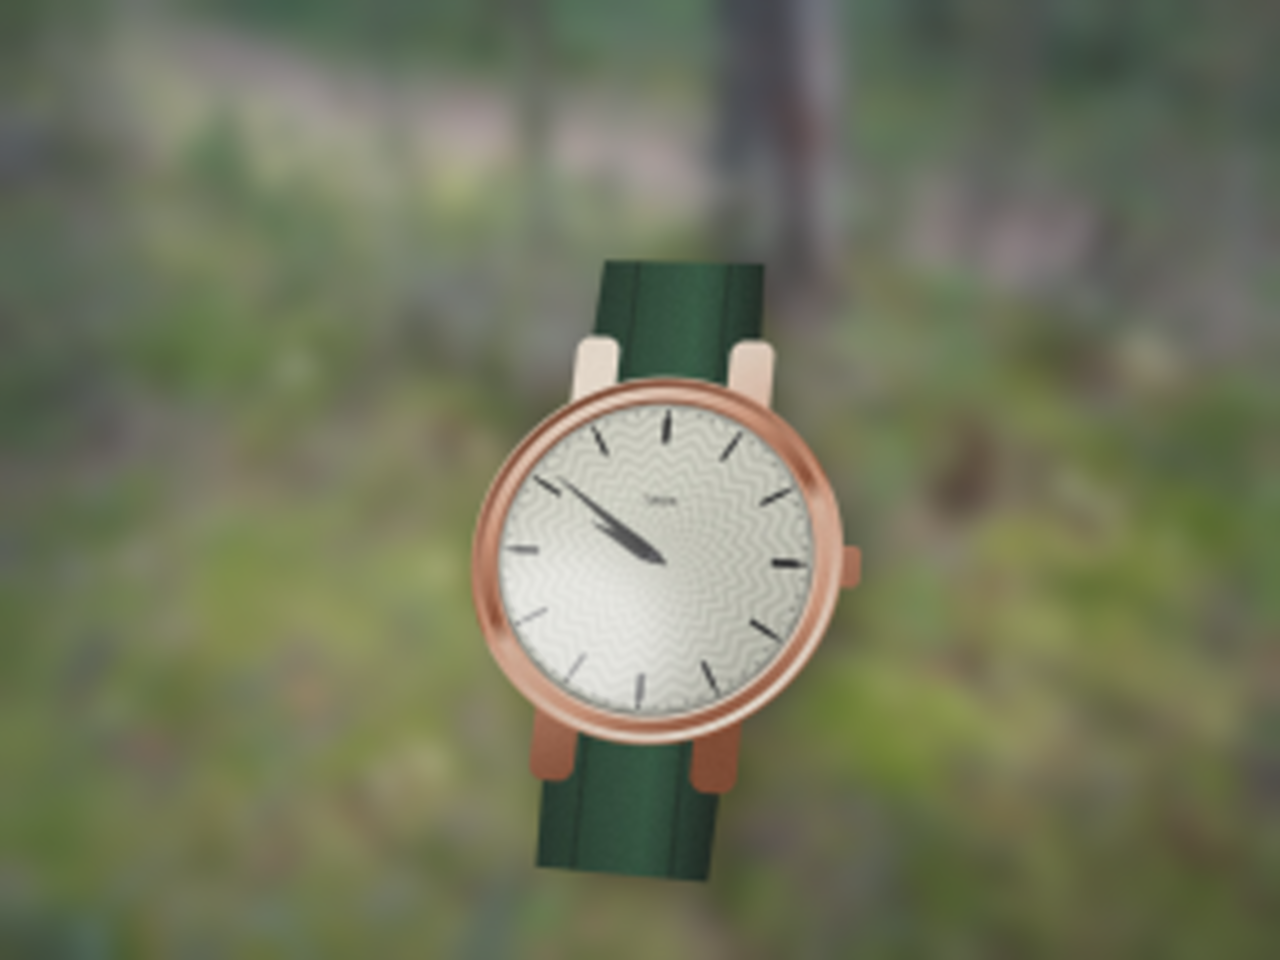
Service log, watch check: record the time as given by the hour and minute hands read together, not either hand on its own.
9:51
